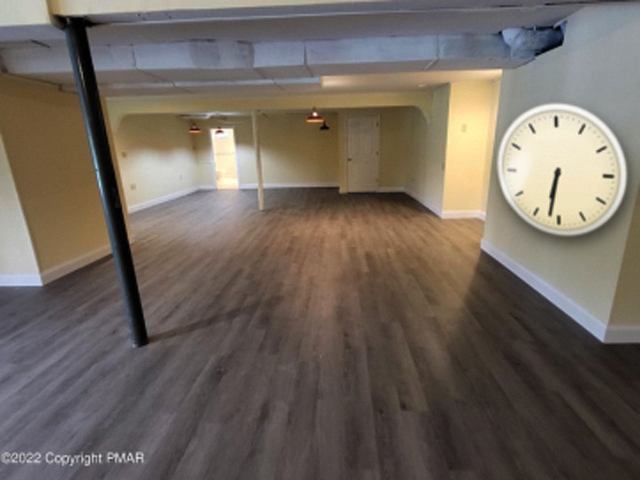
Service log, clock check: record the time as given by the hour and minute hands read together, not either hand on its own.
6:32
